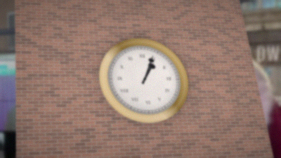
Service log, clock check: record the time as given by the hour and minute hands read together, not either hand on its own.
1:04
